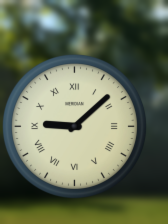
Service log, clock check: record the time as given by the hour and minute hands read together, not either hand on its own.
9:08
